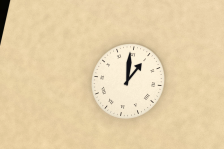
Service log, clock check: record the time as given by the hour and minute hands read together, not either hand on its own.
12:59
